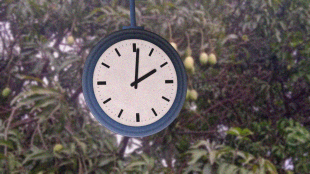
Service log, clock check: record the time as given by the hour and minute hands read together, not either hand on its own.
2:01
